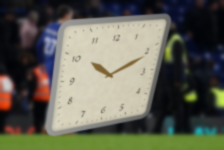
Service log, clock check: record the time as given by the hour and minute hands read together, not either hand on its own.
10:11
